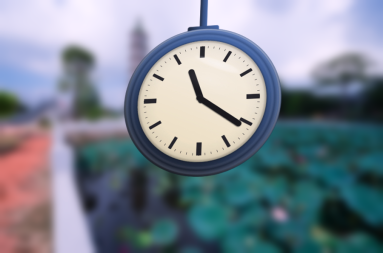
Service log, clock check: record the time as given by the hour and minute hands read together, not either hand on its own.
11:21
